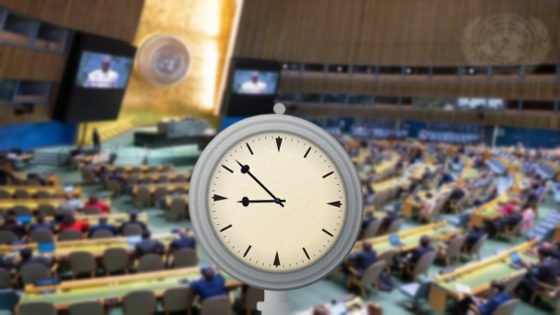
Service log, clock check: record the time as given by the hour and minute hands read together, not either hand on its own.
8:52
